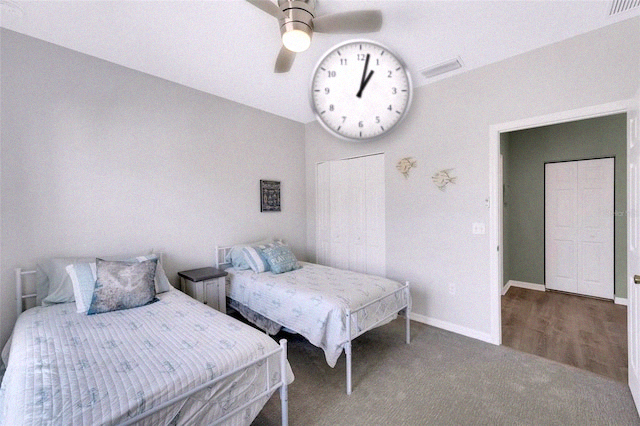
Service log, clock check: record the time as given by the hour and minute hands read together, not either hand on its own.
1:02
